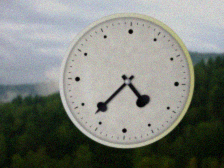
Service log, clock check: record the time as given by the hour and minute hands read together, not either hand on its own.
4:37
